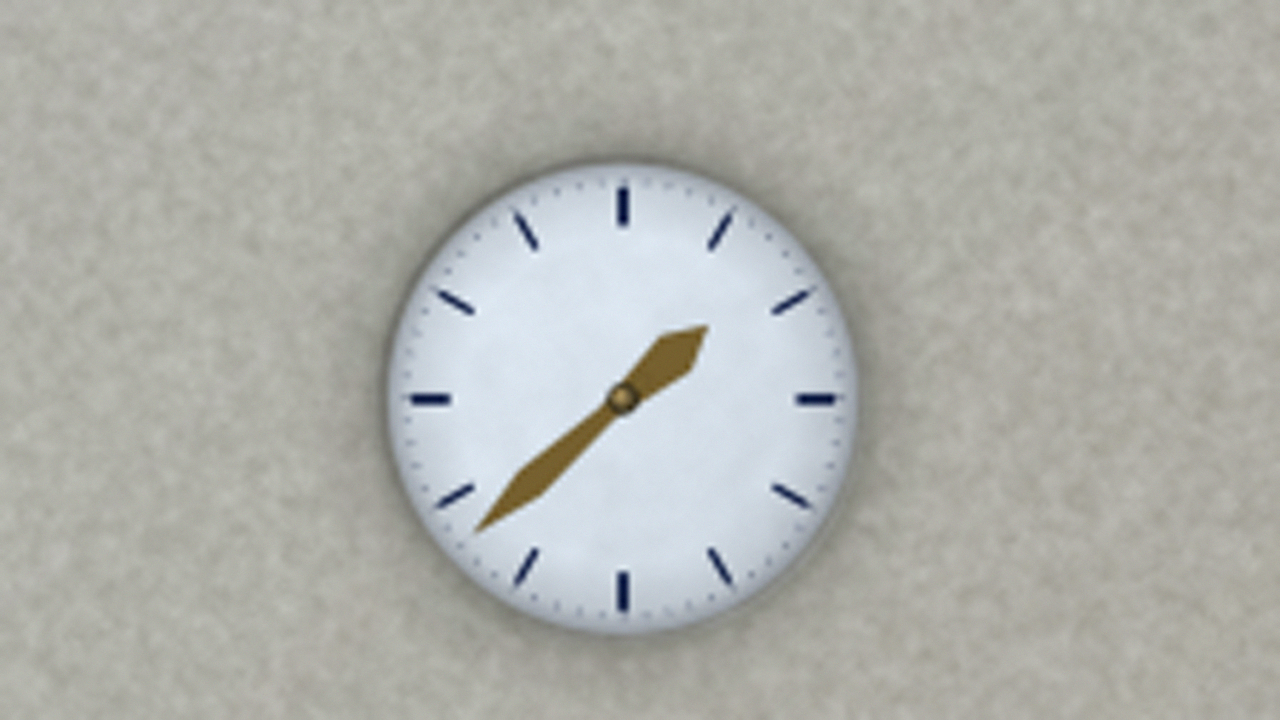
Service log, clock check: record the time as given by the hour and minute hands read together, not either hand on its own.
1:38
